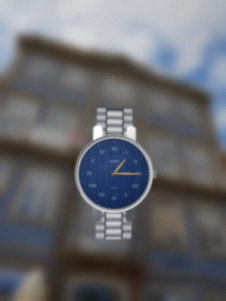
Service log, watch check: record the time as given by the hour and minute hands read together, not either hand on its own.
1:15
